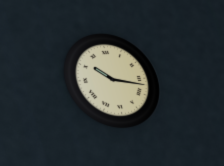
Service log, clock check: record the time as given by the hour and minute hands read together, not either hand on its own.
10:17
